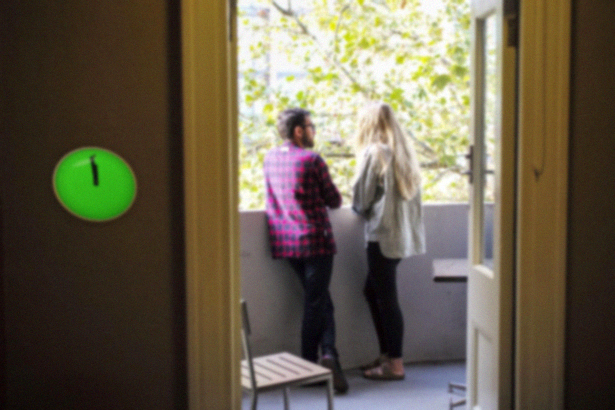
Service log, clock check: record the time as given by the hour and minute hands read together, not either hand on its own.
11:59
